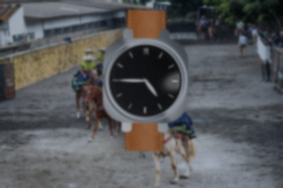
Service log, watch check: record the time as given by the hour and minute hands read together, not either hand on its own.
4:45
